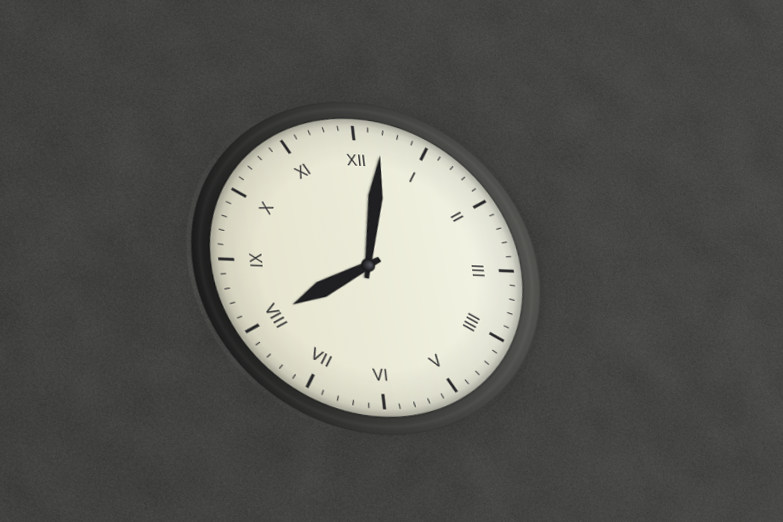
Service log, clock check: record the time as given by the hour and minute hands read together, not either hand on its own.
8:02
